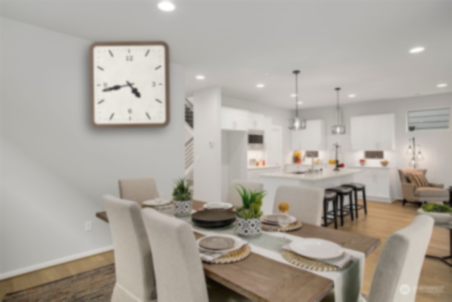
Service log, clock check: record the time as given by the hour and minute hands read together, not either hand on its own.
4:43
